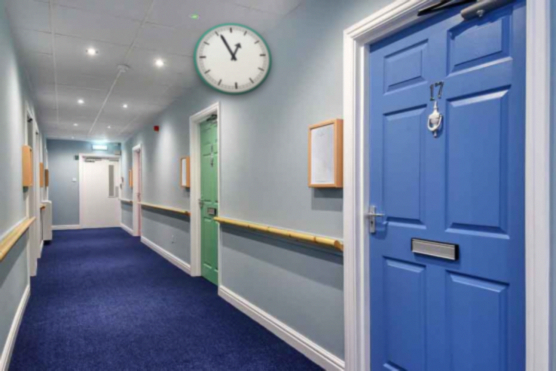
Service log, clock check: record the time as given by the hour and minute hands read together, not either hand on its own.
12:56
